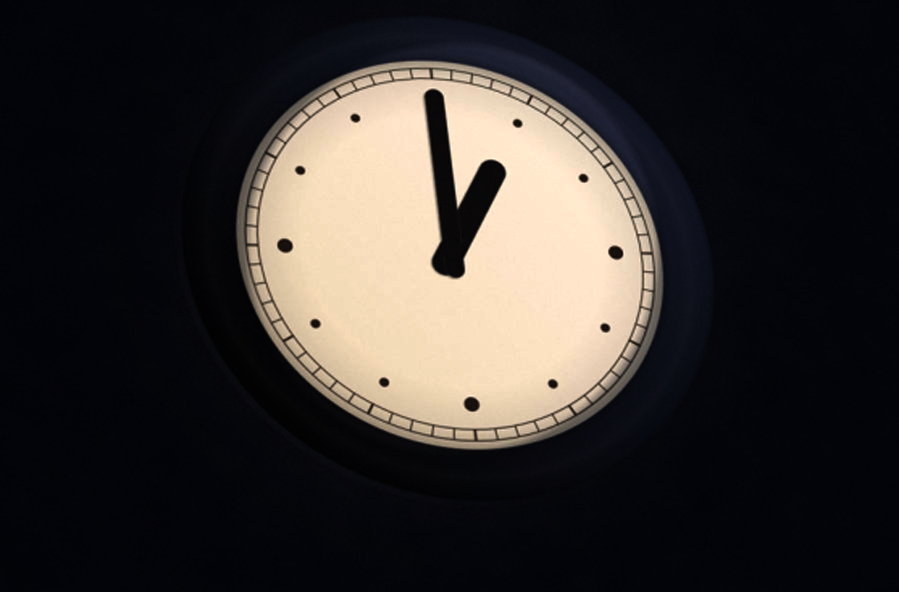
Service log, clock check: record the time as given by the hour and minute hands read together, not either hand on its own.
1:00
